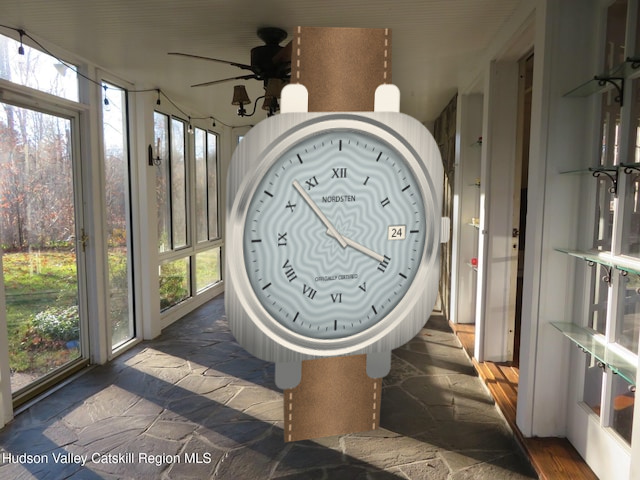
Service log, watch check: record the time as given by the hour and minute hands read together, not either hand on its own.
3:53
